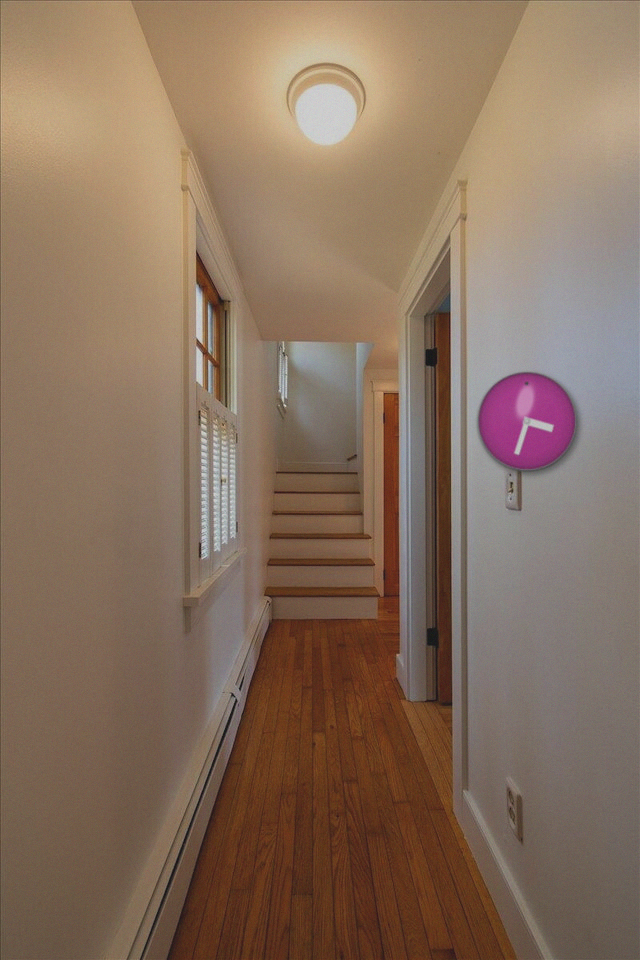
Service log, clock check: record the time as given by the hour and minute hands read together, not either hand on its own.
3:33
